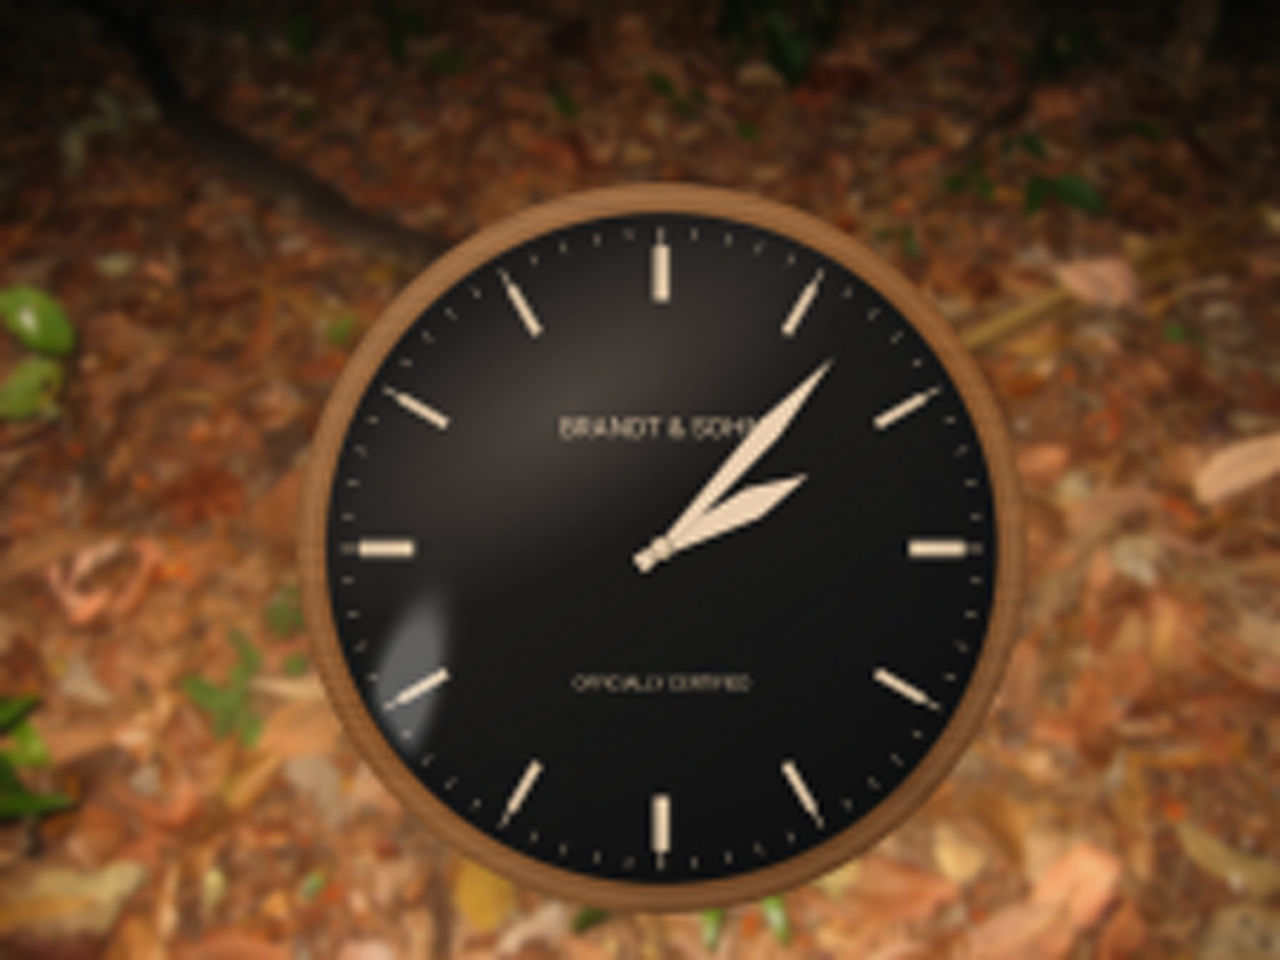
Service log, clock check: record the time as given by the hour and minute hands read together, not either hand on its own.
2:07
